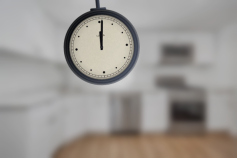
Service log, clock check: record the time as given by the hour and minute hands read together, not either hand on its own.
12:01
